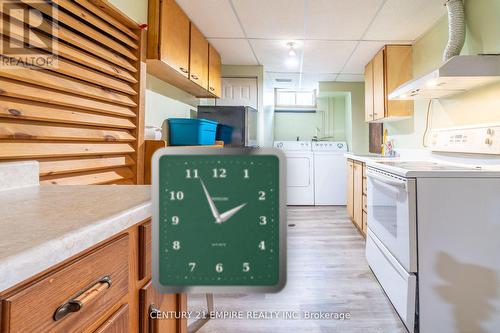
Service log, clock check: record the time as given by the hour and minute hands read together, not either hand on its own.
1:56
